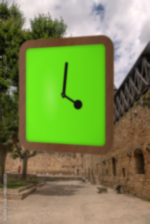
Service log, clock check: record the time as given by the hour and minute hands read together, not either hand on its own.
4:01
